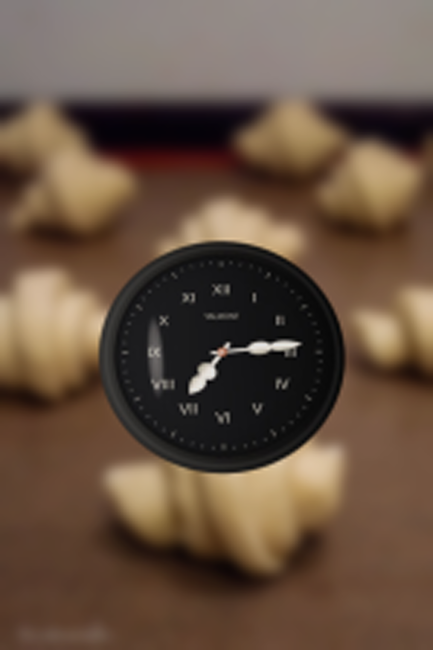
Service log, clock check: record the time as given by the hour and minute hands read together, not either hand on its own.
7:14
